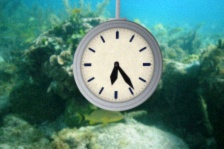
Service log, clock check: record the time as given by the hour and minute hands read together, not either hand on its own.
6:24
